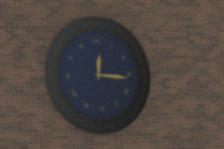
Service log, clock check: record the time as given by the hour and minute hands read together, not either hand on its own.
12:16
